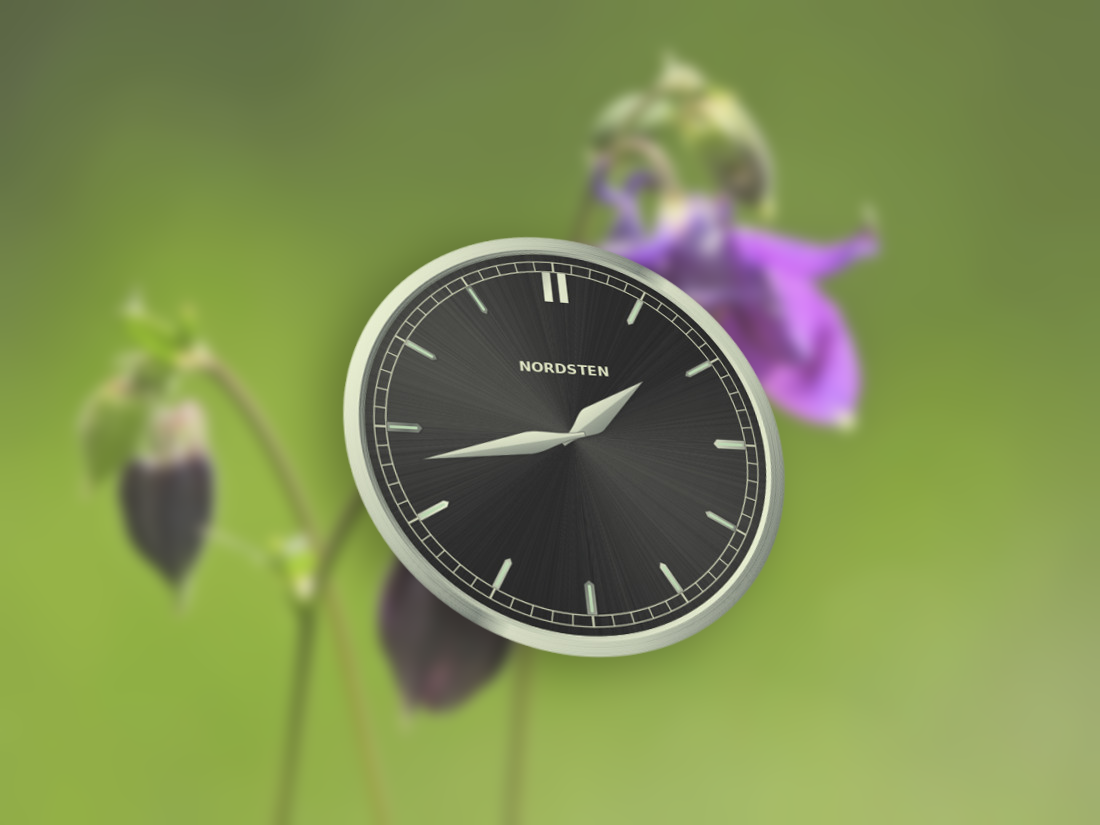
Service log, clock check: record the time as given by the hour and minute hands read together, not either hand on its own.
1:43
